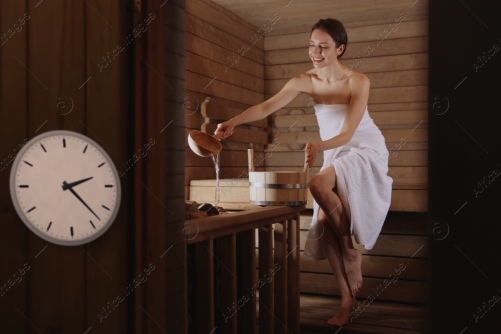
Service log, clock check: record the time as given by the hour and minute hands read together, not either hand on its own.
2:23
